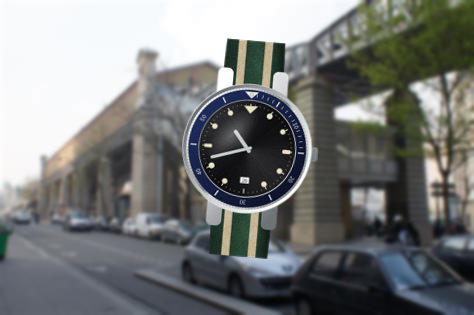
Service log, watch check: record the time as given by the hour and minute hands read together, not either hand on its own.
10:42
